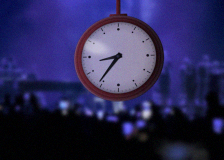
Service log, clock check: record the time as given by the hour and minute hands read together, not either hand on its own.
8:36
